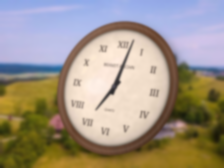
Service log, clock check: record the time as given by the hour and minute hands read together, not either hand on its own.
7:02
